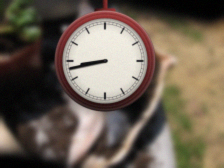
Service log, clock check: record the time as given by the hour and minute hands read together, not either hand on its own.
8:43
